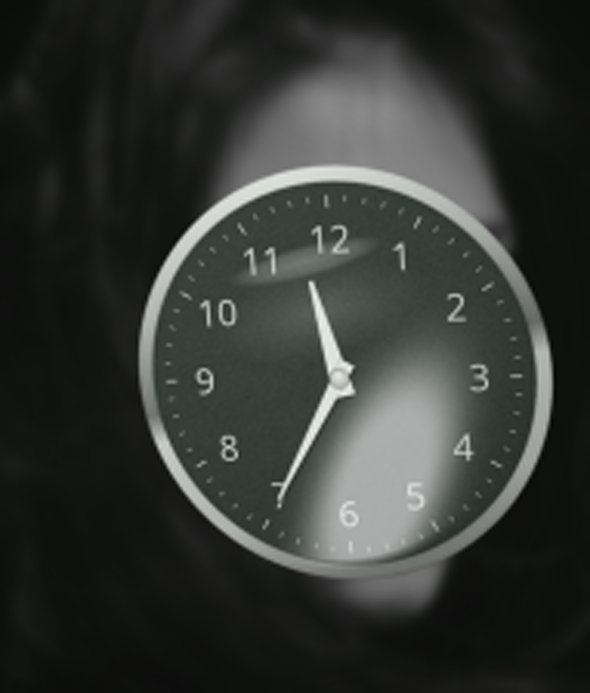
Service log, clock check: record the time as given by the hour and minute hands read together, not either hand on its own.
11:35
